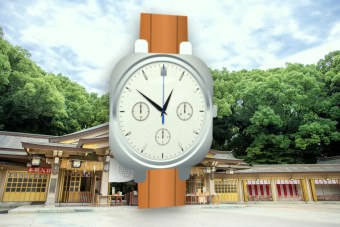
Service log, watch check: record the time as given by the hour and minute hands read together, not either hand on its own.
12:51
